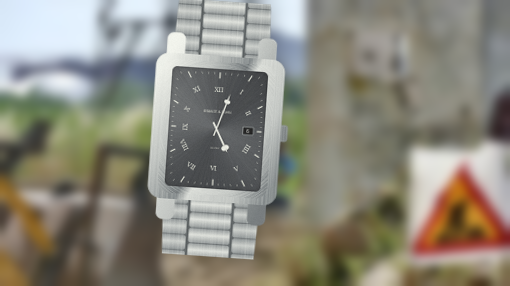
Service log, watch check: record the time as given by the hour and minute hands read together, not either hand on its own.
5:03
